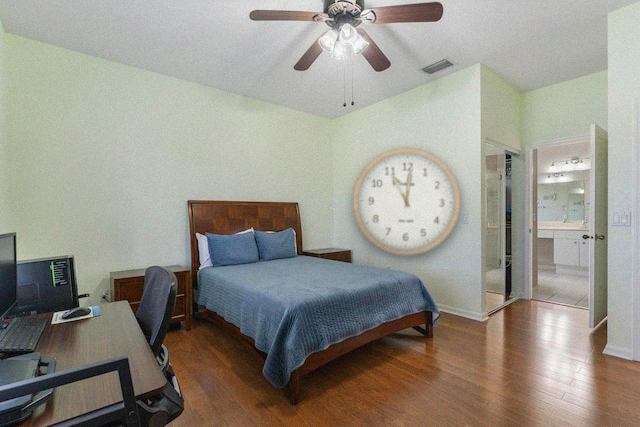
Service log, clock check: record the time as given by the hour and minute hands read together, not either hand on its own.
11:01
